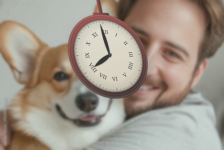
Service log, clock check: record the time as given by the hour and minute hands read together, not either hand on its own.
7:59
